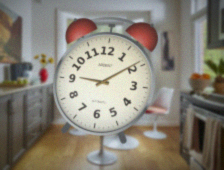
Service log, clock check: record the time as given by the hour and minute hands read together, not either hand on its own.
9:09
